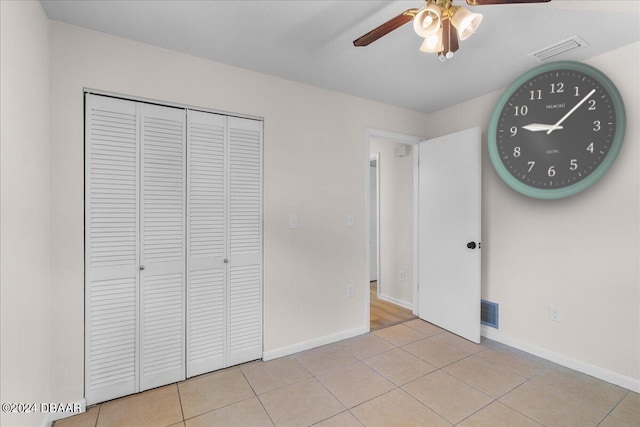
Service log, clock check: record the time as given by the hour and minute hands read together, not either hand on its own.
9:08
